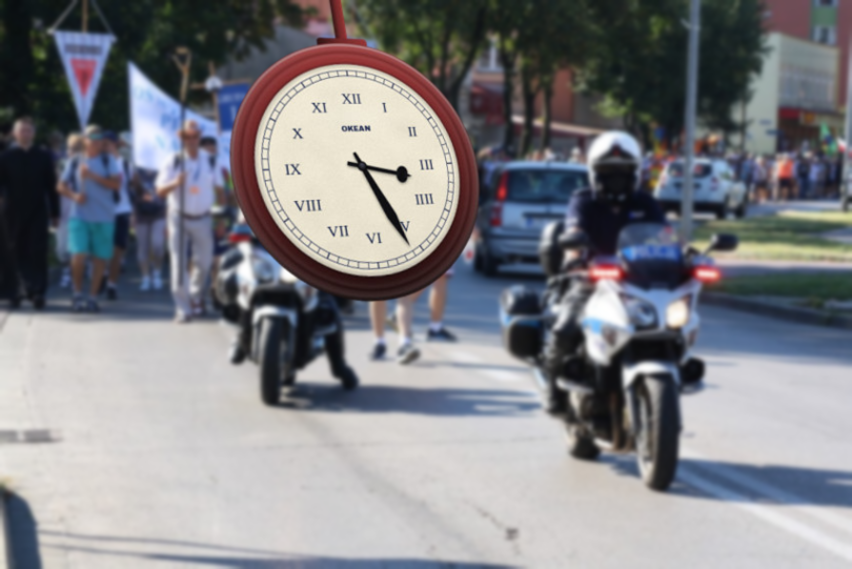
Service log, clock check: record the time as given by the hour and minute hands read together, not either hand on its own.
3:26
